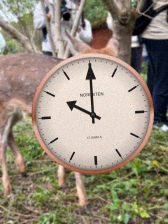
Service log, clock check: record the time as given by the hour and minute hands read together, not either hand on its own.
10:00
